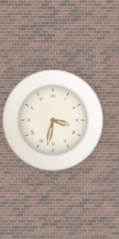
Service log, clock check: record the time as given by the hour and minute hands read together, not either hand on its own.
3:32
